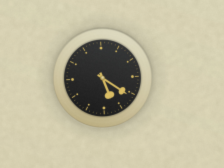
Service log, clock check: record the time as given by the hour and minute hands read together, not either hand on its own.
5:21
